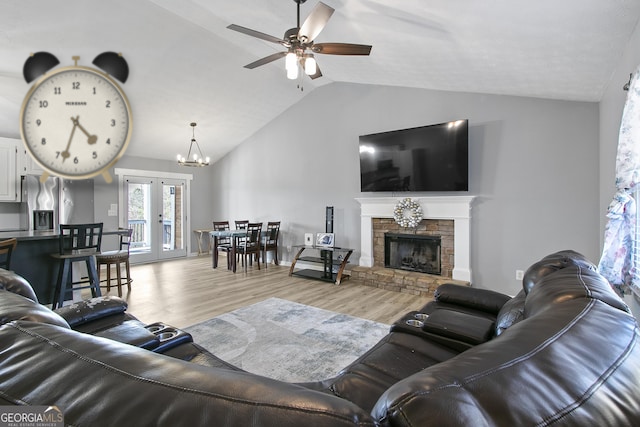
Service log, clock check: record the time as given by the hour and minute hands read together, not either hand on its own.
4:33
